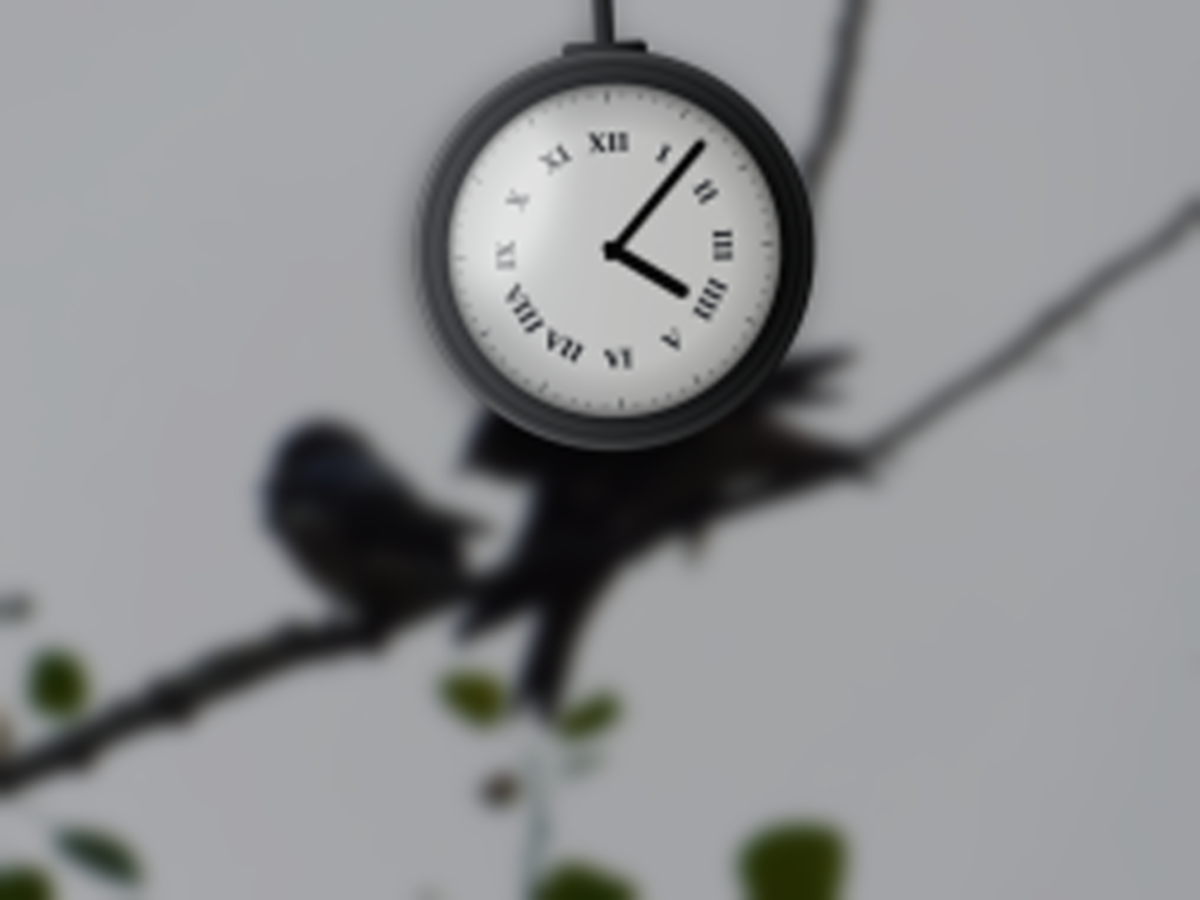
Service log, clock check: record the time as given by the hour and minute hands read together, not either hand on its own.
4:07
